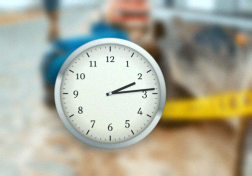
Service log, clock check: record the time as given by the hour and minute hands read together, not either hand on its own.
2:14
